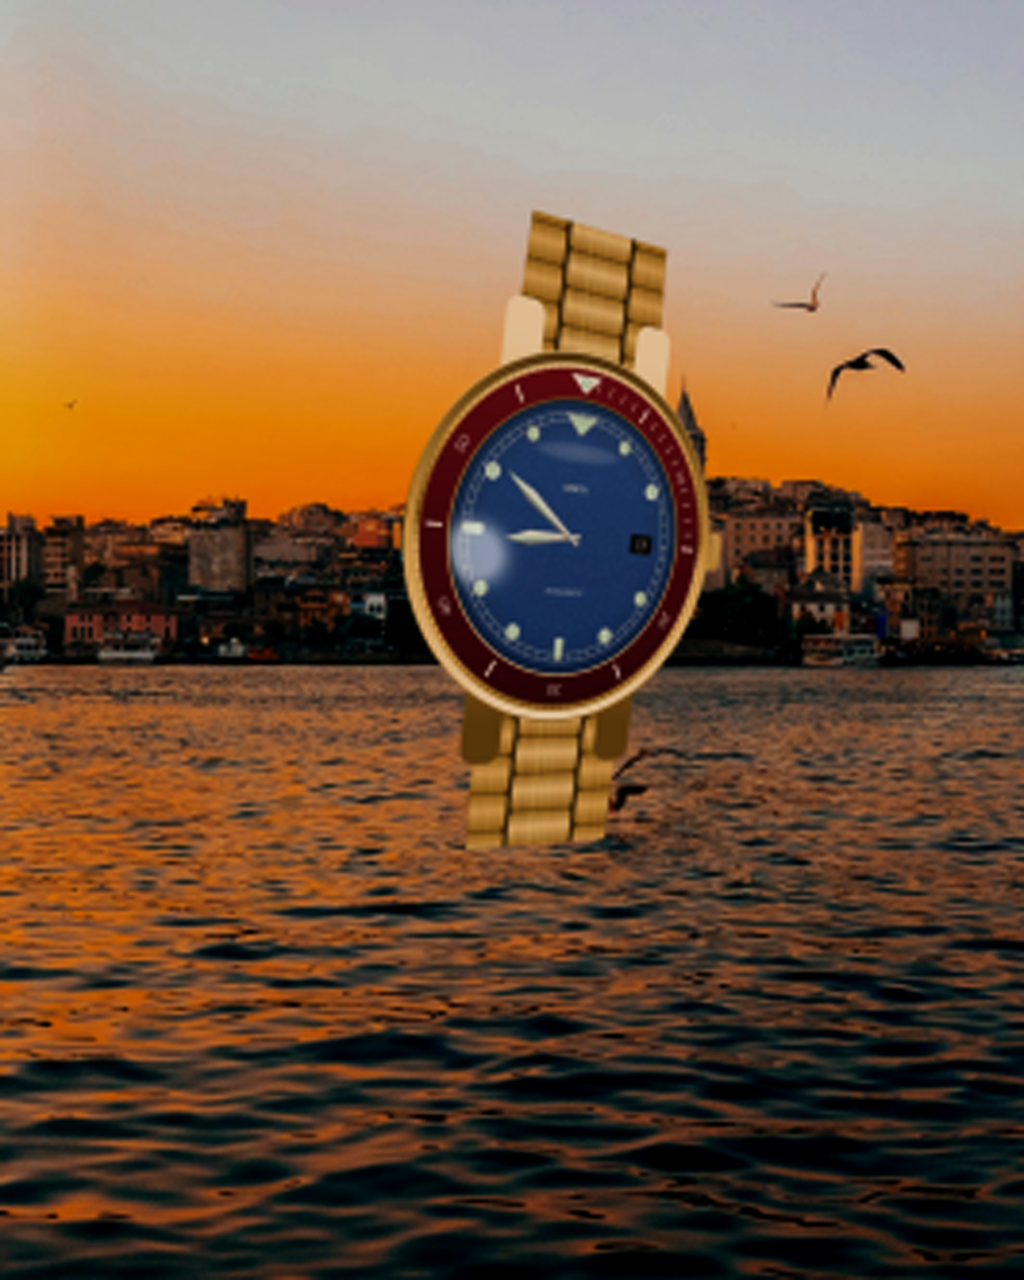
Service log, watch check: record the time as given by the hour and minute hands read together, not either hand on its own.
8:51
